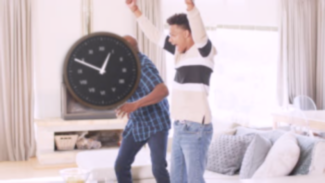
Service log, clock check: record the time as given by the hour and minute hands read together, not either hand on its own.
12:49
